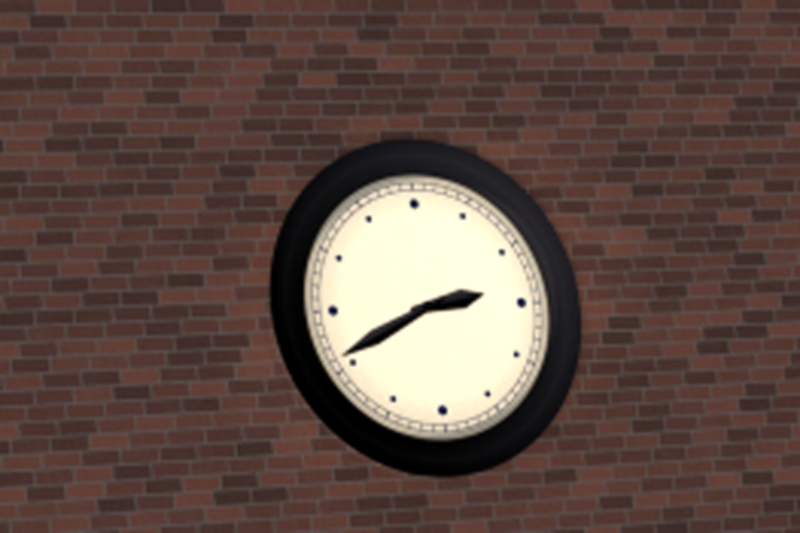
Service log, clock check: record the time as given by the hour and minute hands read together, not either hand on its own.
2:41
